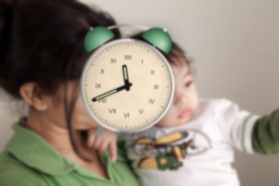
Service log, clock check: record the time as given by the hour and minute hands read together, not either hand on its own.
11:41
